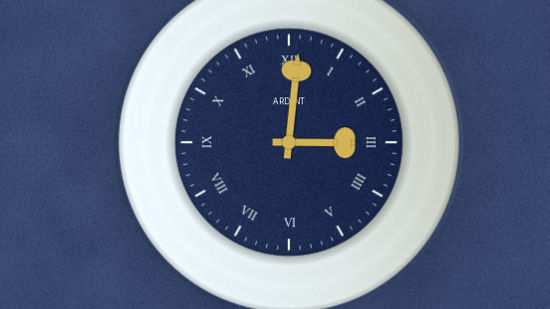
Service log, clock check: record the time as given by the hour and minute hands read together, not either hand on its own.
3:01
